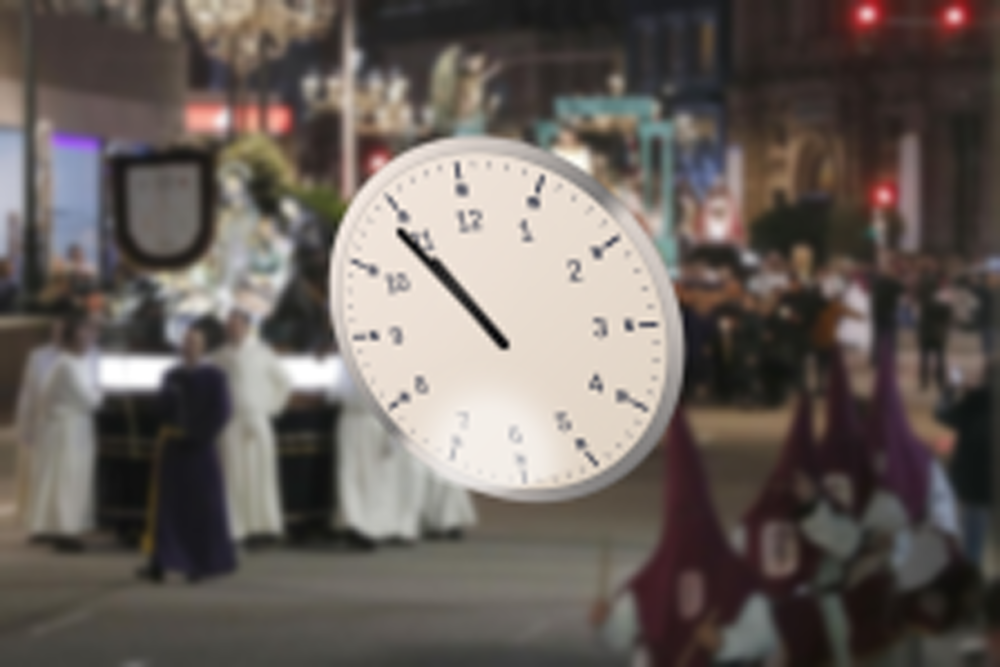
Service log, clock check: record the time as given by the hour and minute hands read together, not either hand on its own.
10:54
